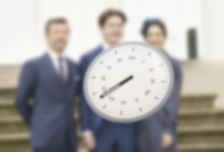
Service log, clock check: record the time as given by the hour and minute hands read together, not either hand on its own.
7:38
